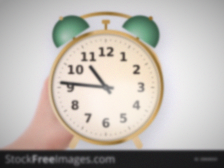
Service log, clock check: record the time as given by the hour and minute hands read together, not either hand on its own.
10:46
